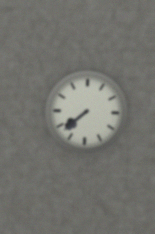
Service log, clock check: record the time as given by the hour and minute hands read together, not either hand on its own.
7:38
